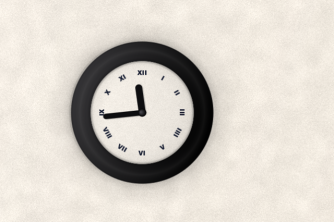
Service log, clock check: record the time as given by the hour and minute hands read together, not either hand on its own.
11:44
